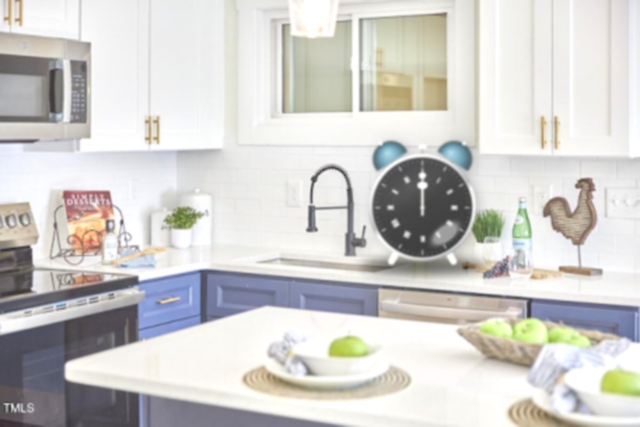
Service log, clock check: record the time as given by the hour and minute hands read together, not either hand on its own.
12:00
